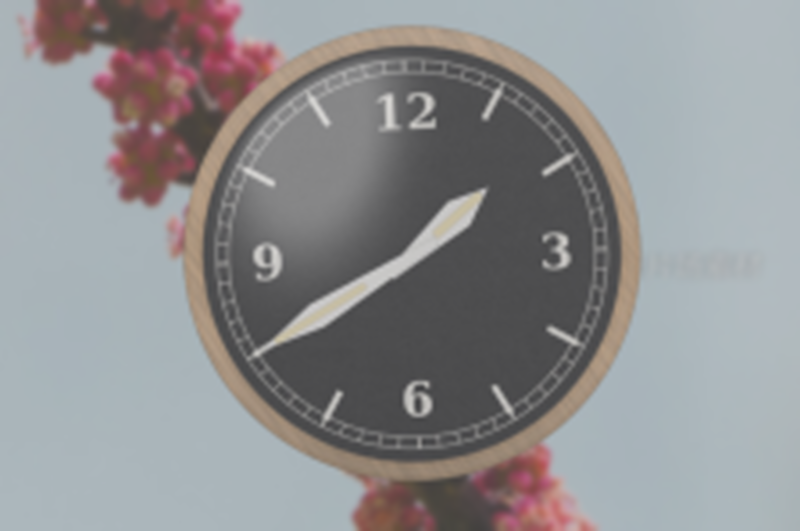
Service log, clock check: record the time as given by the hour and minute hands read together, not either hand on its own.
1:40
